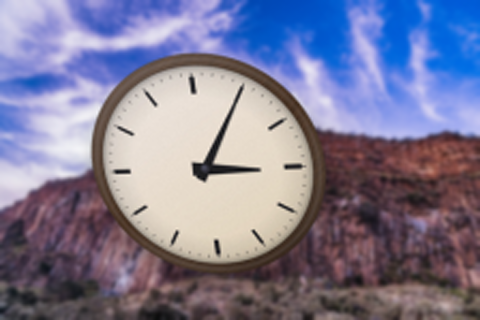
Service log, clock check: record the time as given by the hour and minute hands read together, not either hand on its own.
3:05
